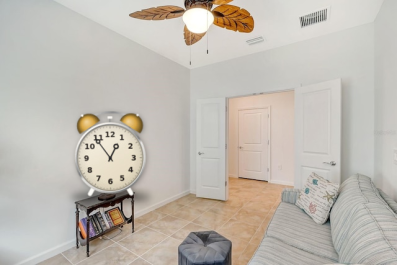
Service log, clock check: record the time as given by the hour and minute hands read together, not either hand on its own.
12:54
